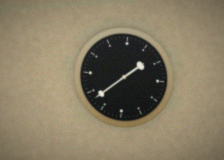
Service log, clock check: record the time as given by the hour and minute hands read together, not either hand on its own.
1:38
